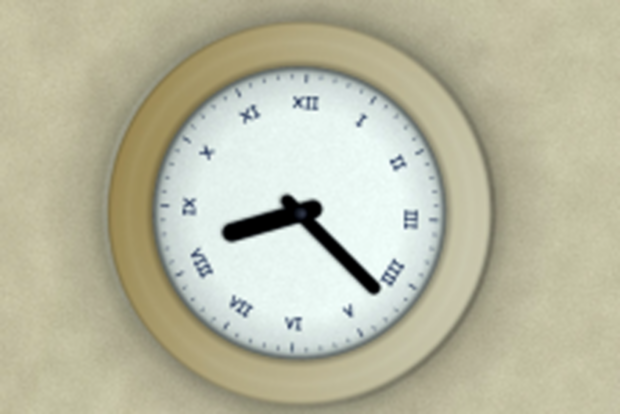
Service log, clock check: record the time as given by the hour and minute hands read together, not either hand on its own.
8:22
